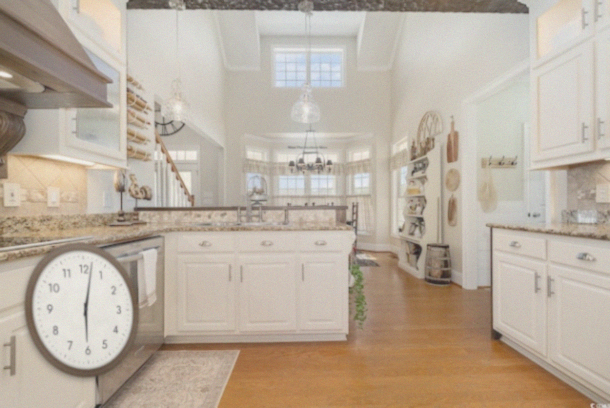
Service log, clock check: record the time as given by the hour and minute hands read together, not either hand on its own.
6:02
